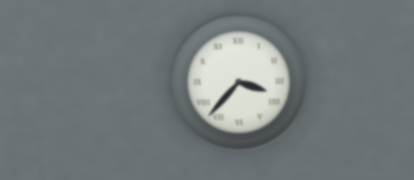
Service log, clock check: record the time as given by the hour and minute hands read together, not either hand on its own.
3:37
